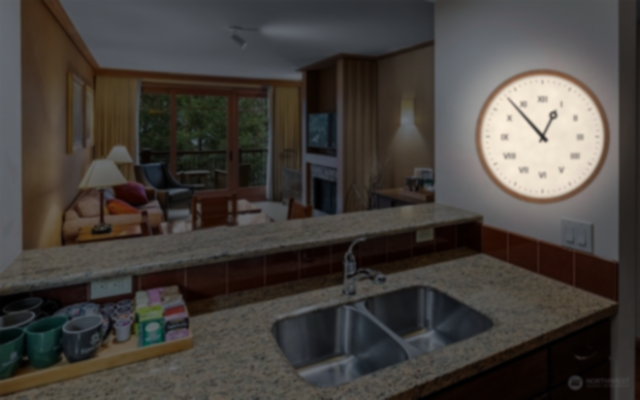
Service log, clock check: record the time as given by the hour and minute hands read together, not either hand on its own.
12:53
